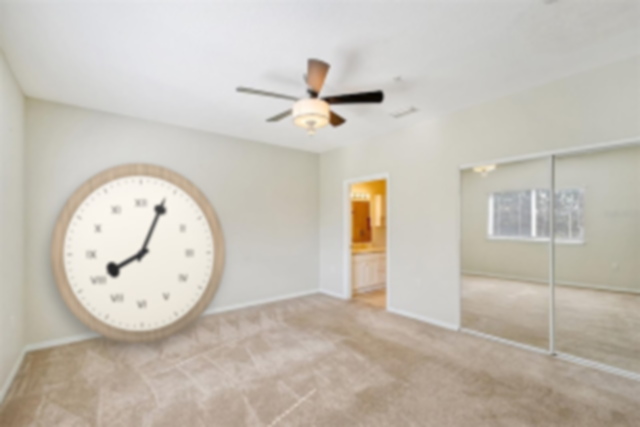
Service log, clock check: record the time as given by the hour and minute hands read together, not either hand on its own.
8:04
